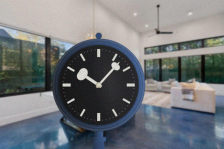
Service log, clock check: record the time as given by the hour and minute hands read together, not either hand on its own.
10:07
